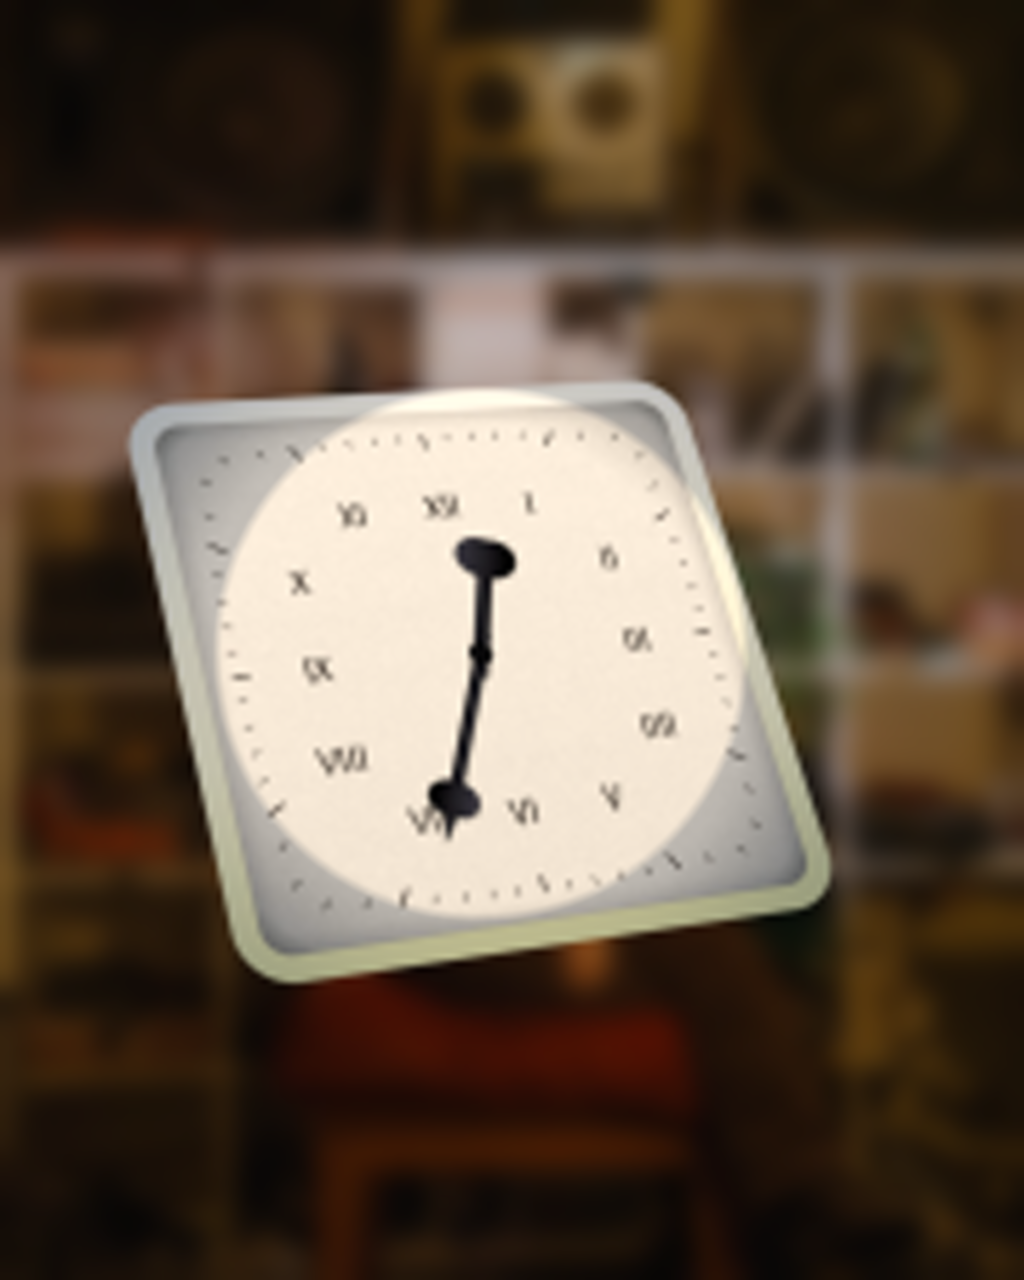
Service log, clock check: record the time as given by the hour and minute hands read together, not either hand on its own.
12:34
